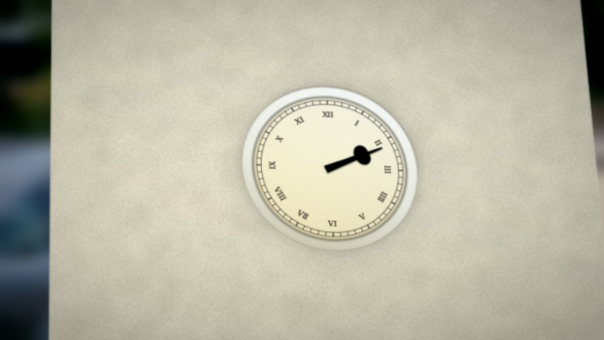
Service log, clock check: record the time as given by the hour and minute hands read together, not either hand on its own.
2:11
